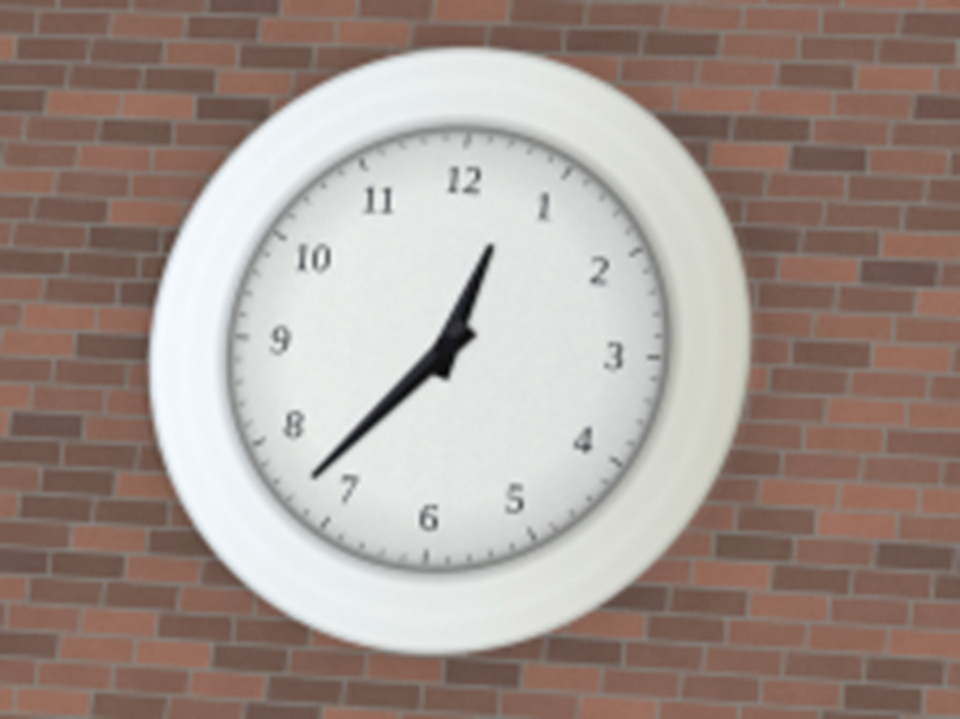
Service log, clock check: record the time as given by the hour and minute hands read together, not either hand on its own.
12:37
